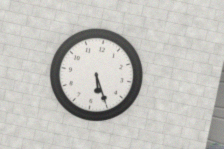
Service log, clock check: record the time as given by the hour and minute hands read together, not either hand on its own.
5:25
